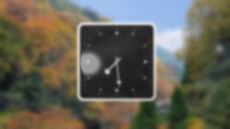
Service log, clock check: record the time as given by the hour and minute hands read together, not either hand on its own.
7:29
